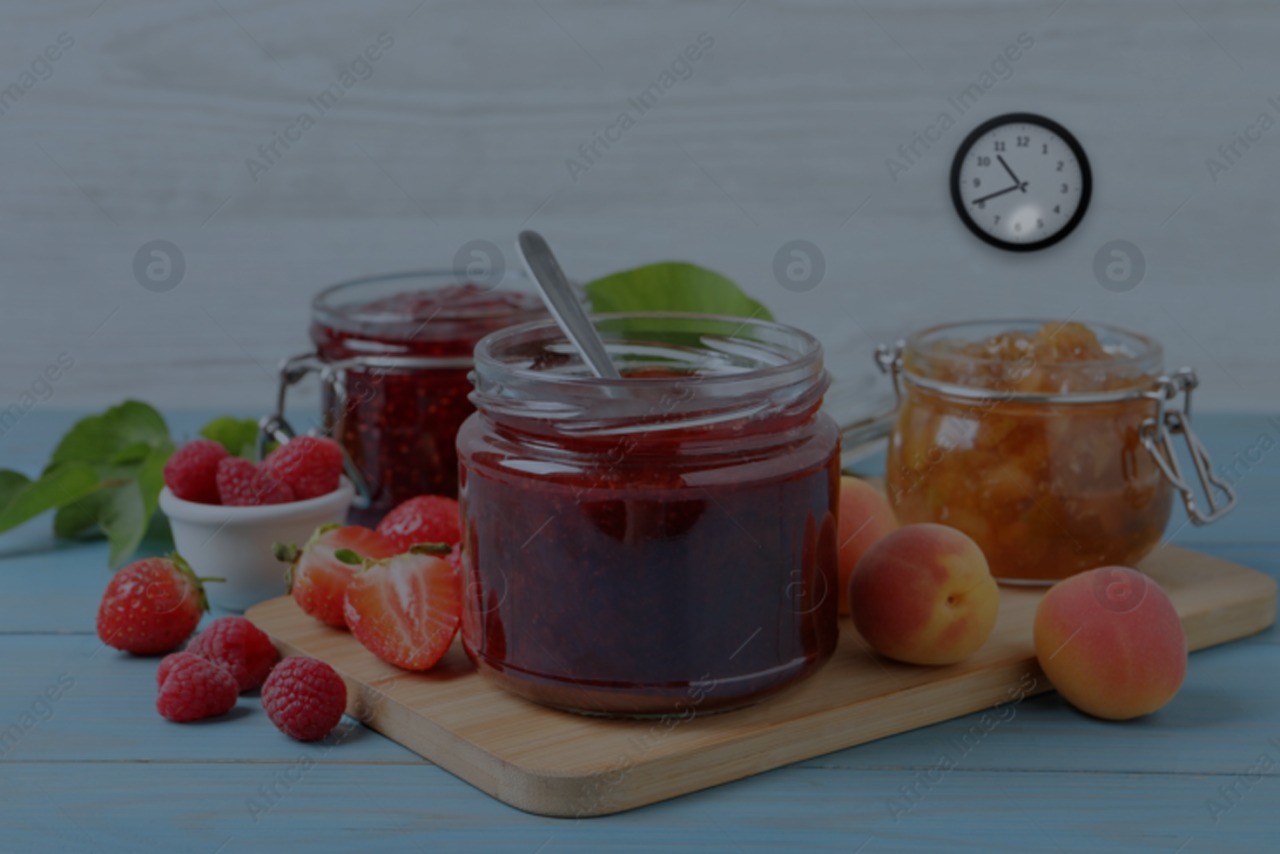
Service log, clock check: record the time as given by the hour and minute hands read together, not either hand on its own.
10:41
